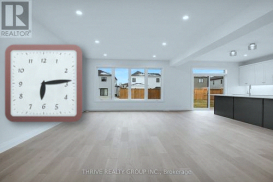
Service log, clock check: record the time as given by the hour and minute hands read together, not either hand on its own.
6:14
